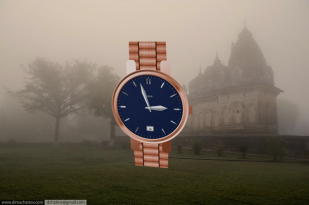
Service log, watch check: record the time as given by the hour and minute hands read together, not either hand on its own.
2:57
